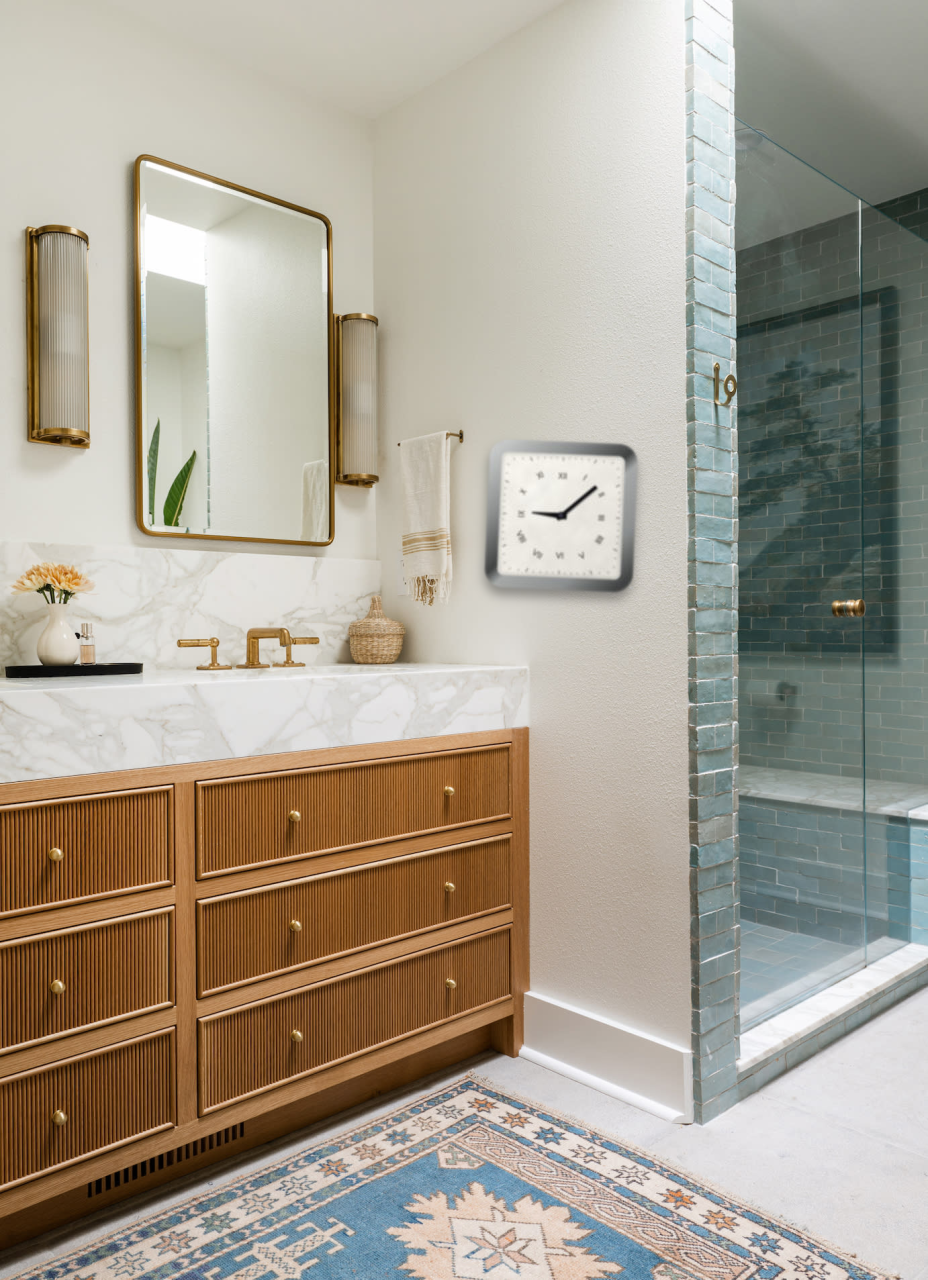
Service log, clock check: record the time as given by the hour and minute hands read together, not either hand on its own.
9:08
